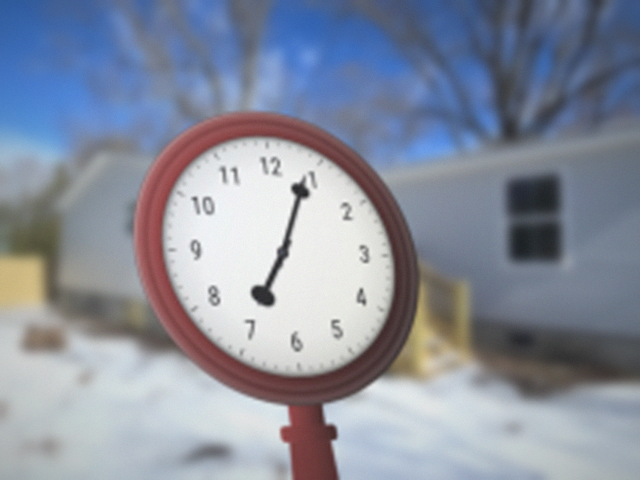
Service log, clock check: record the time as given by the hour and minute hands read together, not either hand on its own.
7:04
